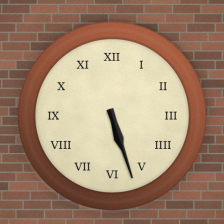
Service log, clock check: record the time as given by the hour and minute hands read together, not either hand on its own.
5:27
